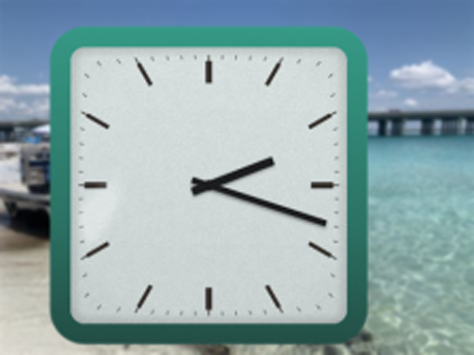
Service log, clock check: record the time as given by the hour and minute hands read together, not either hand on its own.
2:18
